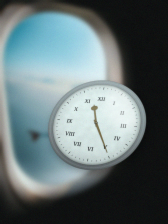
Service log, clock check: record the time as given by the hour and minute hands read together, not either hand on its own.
11:25
